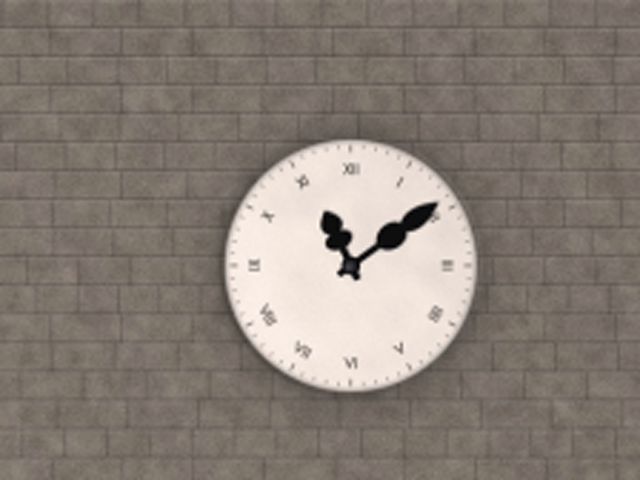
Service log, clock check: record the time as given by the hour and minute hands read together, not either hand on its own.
11:09
